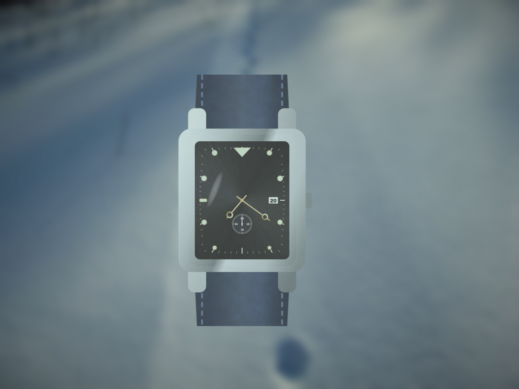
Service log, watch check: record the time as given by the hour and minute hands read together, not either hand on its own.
7:21
